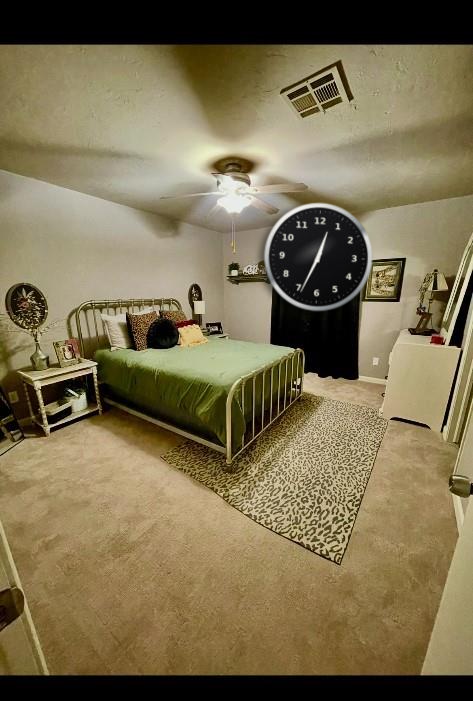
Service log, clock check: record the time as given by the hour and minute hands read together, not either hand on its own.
12:34
